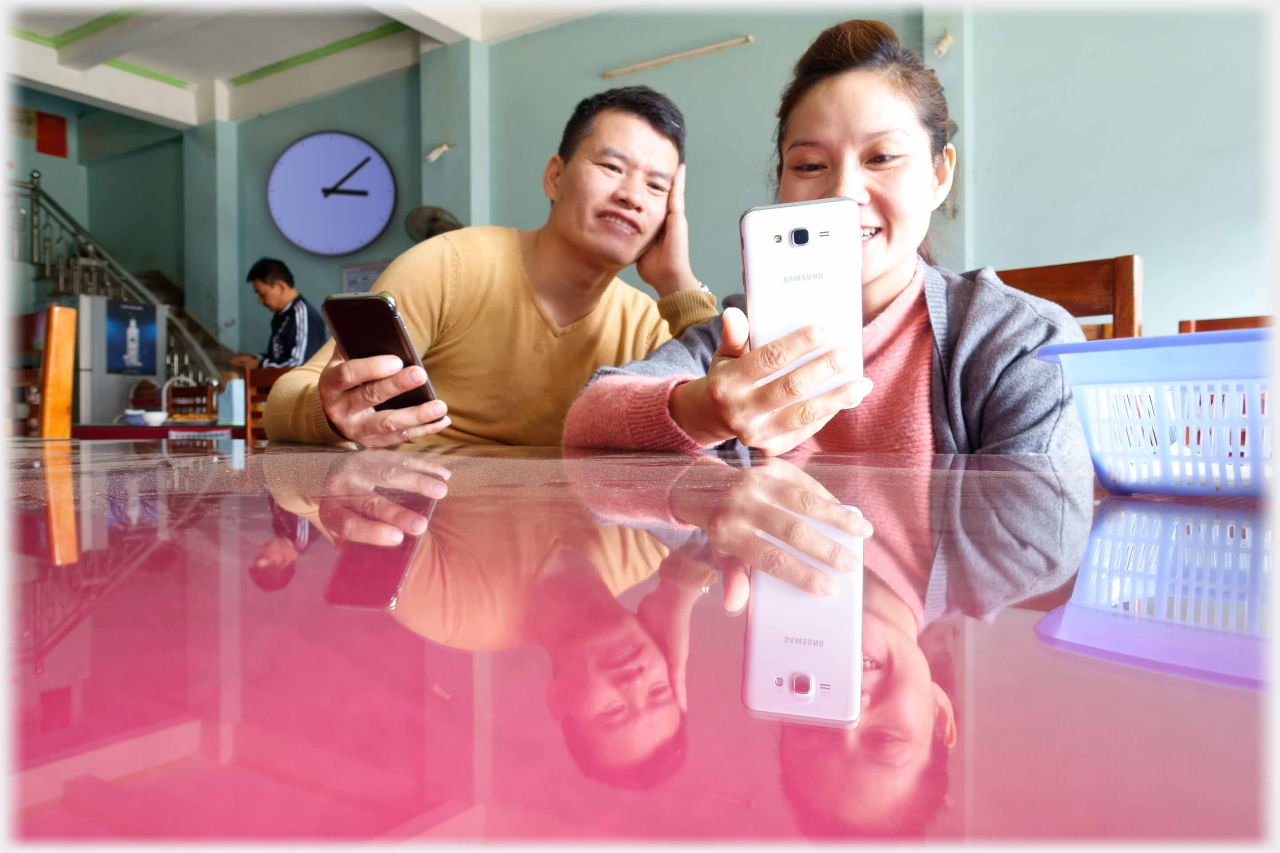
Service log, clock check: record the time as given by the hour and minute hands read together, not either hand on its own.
3:08
